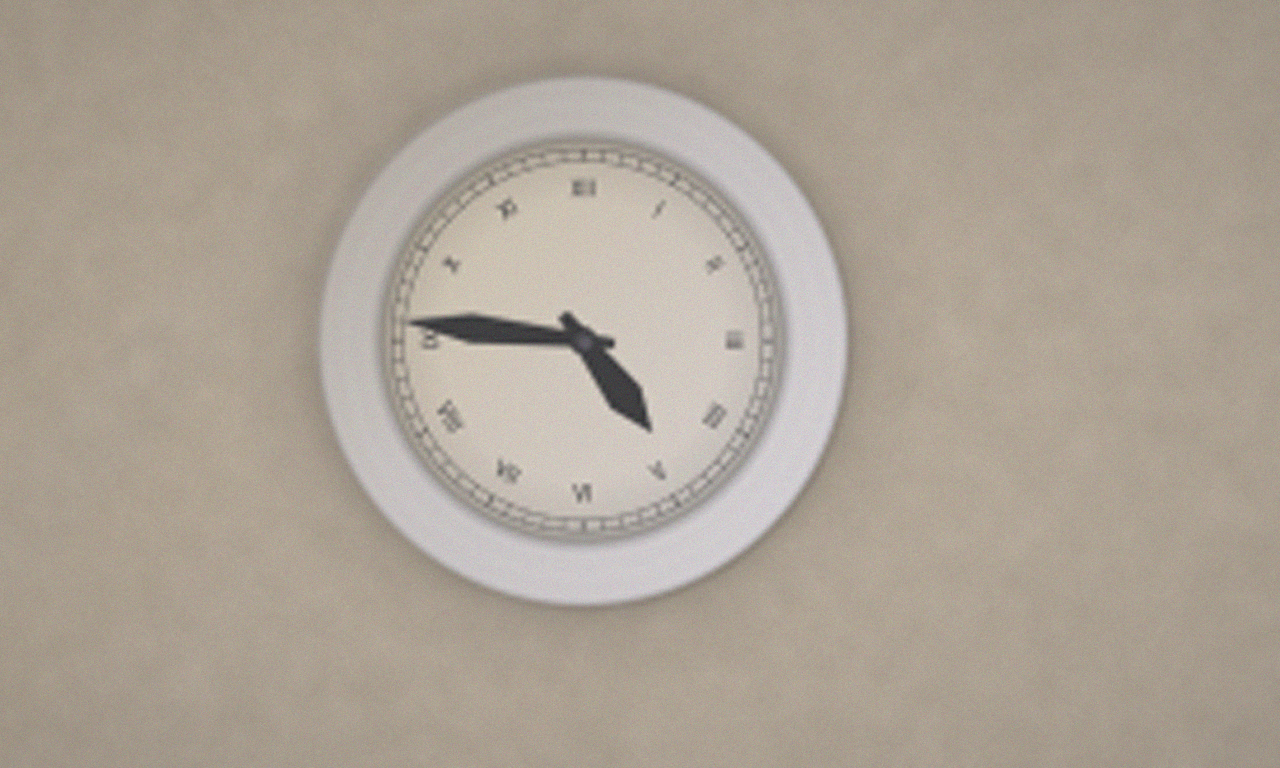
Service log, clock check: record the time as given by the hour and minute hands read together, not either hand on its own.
4:46
